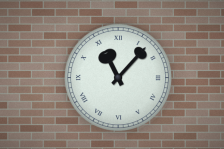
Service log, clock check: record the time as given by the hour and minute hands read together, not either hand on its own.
11:07
